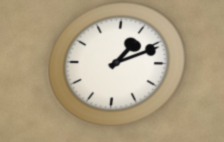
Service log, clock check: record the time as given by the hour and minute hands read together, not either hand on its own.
1:11
